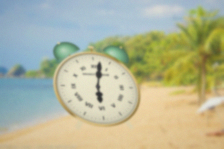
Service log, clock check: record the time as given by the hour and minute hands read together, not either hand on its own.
6:02
